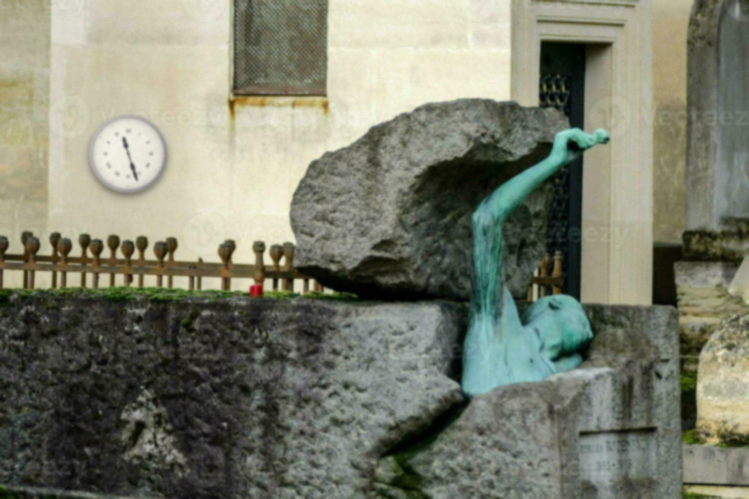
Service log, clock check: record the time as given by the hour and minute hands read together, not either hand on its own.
11:27
